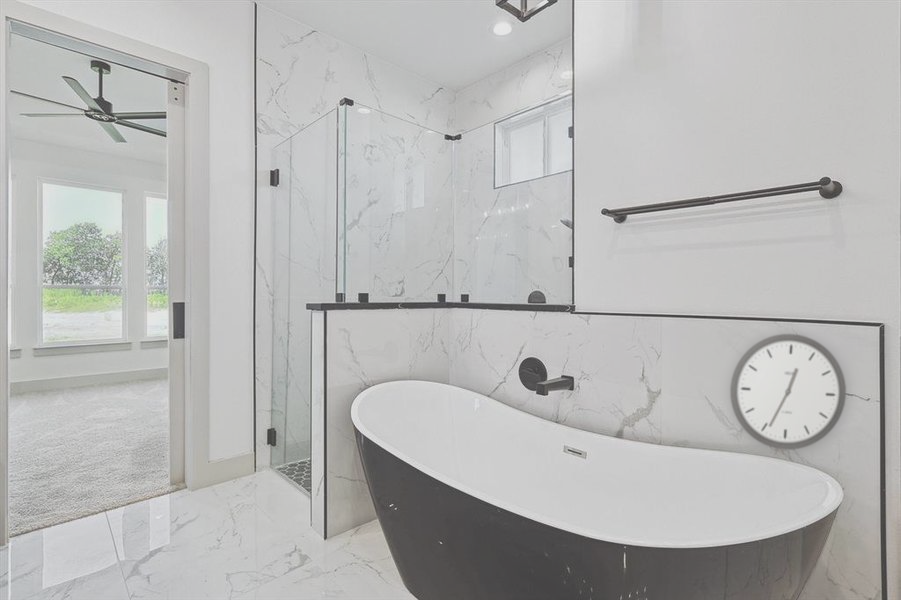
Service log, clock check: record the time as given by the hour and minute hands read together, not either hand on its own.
12:34
